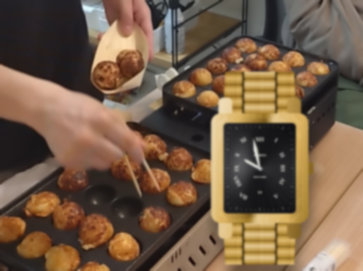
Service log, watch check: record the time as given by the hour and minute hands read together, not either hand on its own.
9:58
